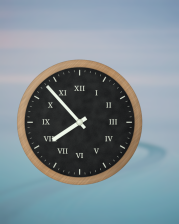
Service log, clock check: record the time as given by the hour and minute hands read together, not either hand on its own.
7:53
